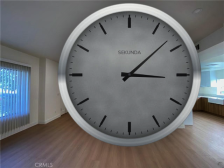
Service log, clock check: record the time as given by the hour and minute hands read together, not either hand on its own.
3:08
